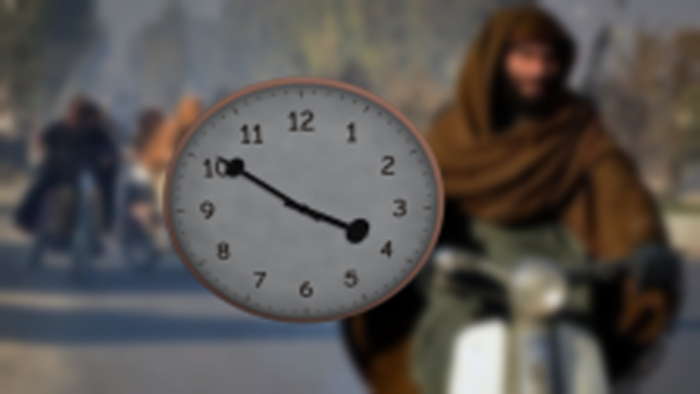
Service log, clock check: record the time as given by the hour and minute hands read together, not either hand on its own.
3:51
